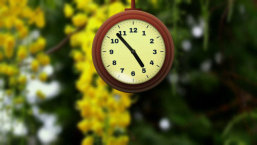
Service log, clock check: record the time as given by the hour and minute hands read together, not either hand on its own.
4:53
